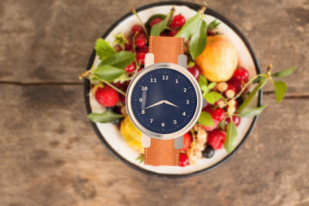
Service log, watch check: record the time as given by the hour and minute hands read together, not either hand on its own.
3:41
